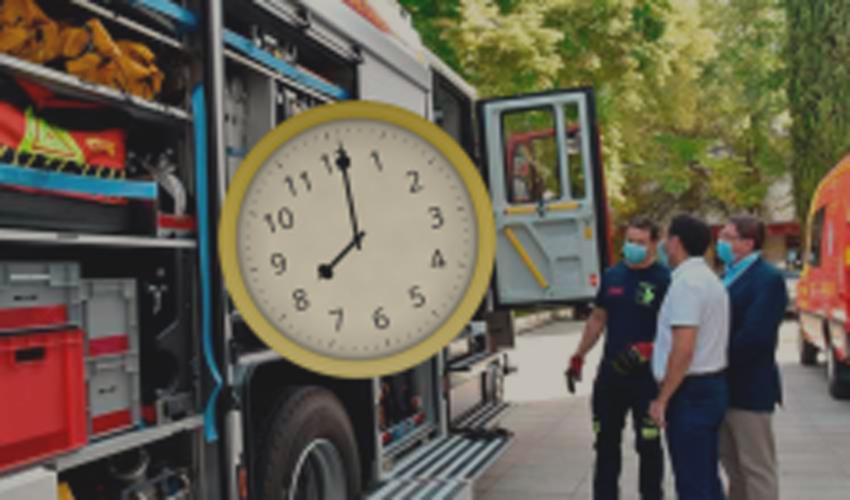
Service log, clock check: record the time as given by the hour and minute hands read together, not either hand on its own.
8:01
